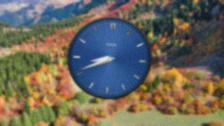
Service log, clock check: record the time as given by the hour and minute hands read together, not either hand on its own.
8:41
